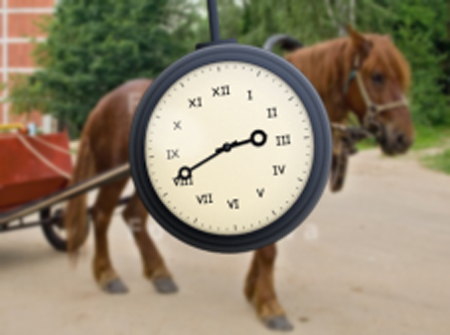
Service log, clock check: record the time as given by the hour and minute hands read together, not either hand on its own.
2:41
